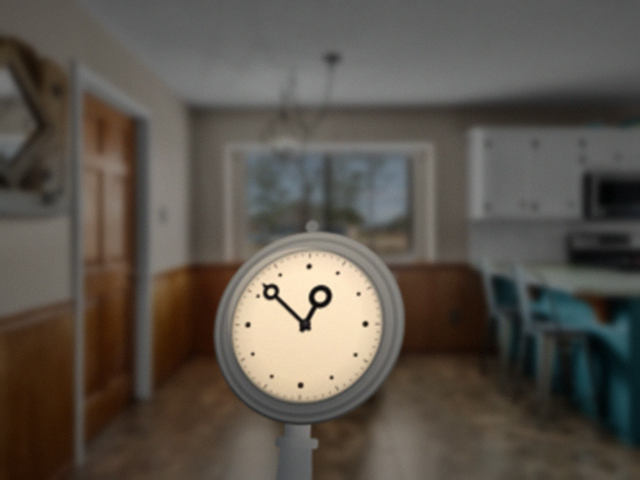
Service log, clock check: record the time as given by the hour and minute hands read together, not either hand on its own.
12:52
